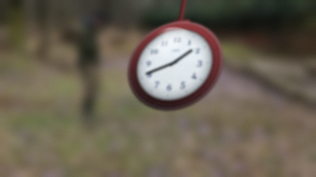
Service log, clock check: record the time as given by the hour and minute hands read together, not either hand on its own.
1:41
